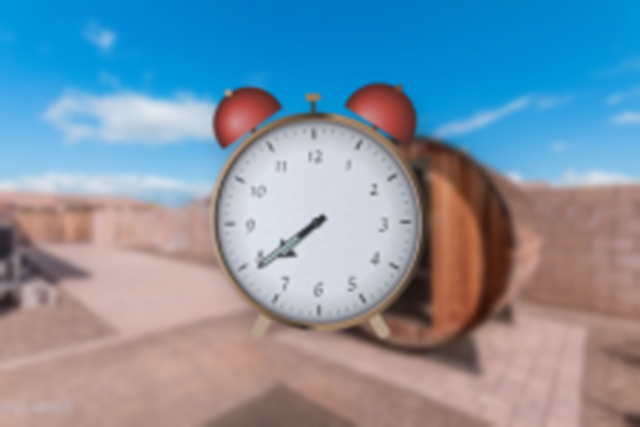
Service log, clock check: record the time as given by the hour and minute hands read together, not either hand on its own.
7:39
